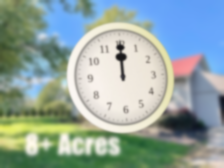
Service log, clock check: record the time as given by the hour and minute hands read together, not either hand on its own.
12:00
